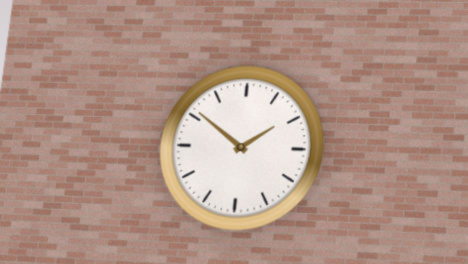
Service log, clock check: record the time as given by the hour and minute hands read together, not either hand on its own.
1:51
